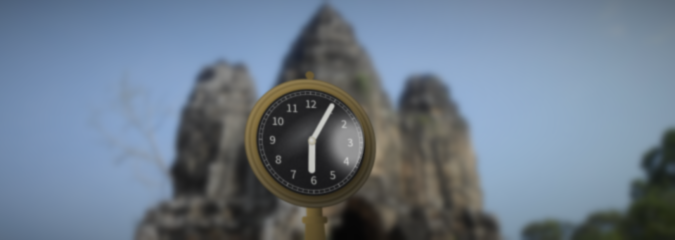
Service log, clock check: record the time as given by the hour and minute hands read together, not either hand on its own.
6:05
